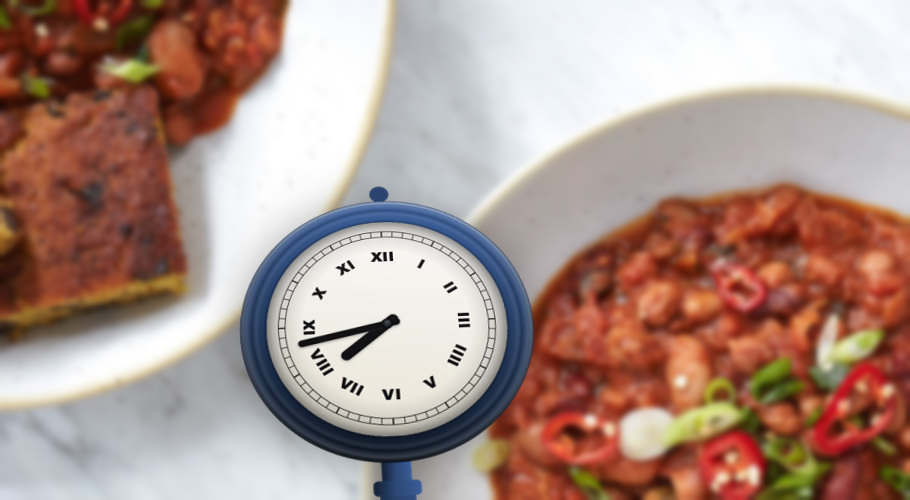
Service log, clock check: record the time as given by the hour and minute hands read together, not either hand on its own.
7:43
